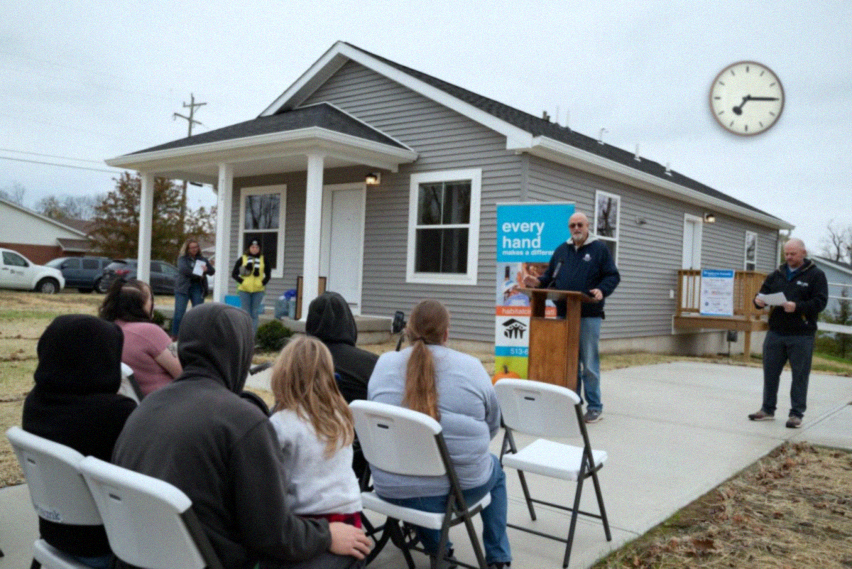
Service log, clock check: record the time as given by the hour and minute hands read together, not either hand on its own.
7:15
